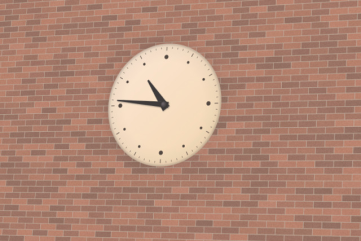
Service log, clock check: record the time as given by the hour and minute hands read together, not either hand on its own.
10:46
